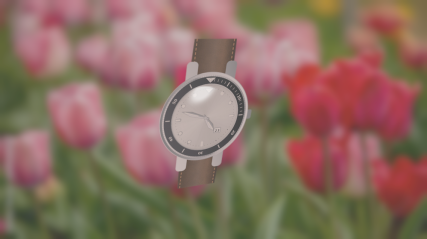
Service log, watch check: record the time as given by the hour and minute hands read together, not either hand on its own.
4:48
